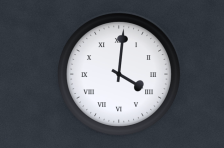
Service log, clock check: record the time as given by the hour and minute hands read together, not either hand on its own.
4:01
